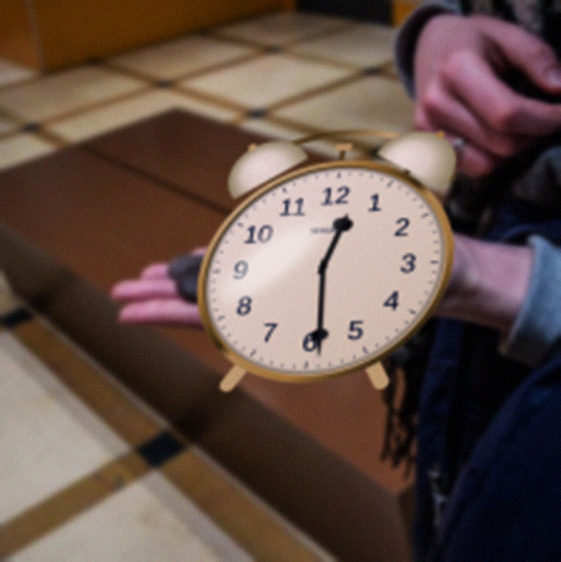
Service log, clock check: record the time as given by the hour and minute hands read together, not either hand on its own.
12:29
